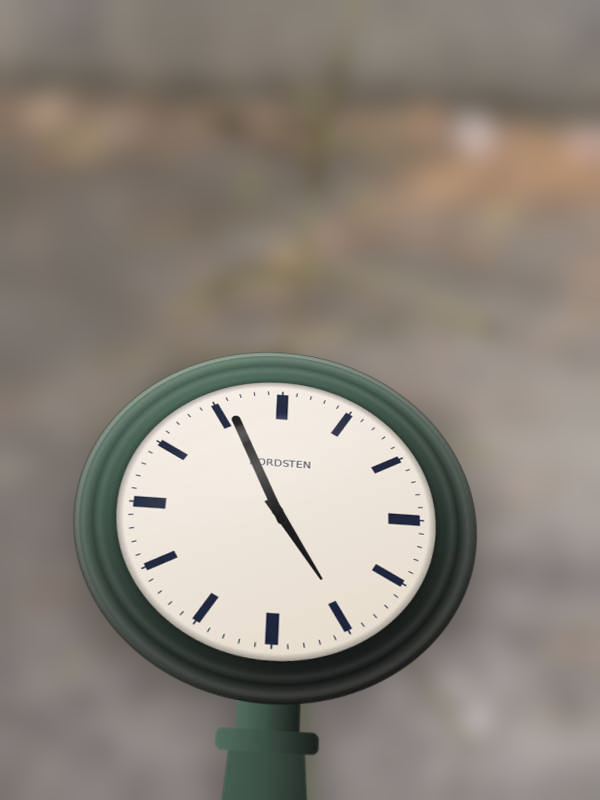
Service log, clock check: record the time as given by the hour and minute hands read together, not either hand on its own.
4:56
